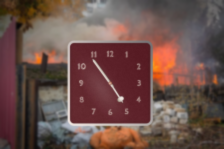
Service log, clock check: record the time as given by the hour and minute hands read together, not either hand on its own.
4:54
